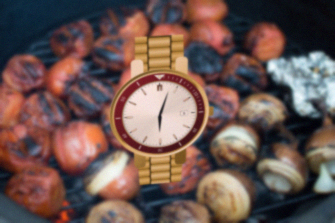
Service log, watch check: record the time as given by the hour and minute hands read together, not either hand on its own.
6:03
